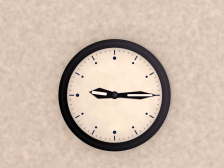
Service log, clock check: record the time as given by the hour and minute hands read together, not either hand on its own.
9:15
